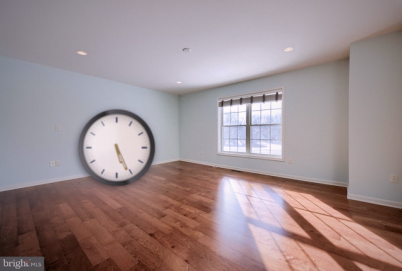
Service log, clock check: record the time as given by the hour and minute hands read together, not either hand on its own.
5:26
